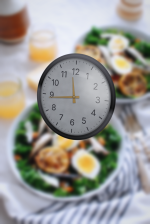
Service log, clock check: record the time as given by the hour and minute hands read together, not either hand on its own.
11:44
